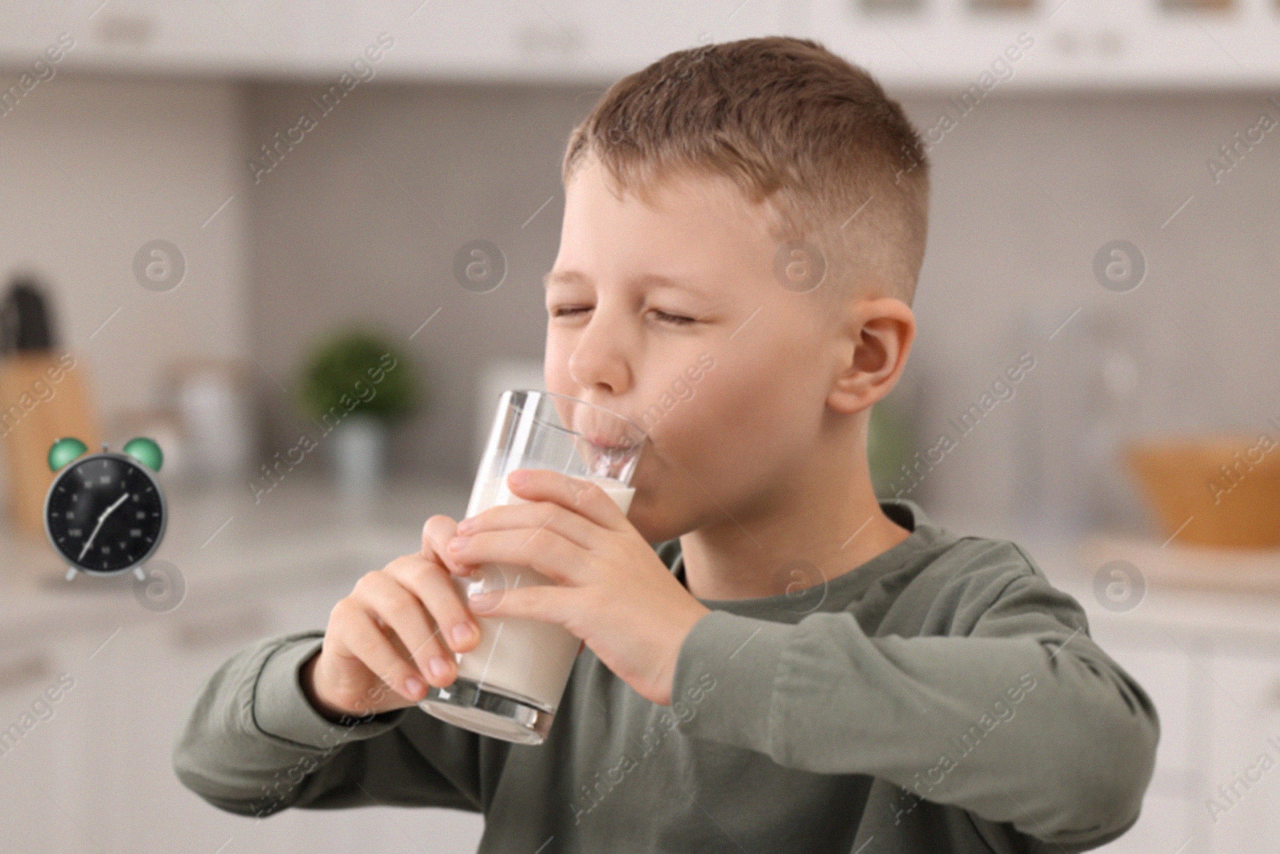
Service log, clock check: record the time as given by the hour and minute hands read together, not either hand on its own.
1:35
